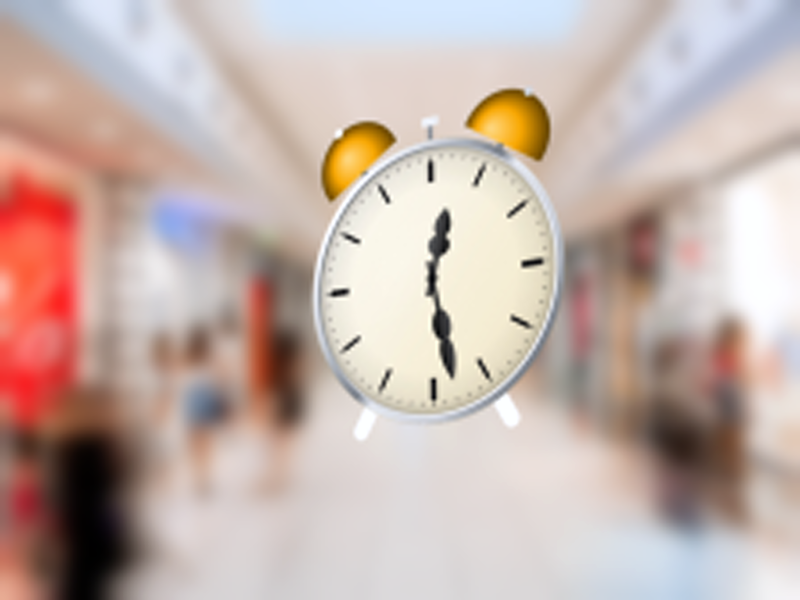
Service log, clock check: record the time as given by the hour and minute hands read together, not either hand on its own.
12:28
